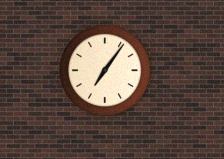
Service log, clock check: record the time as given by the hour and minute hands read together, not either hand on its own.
7:06
